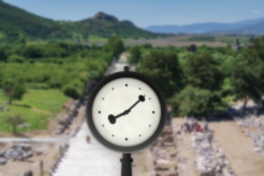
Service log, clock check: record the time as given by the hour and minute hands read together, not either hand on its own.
8:08
